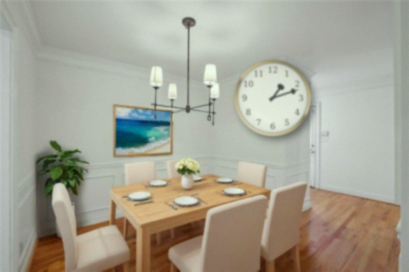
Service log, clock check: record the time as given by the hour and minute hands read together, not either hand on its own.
1:12
